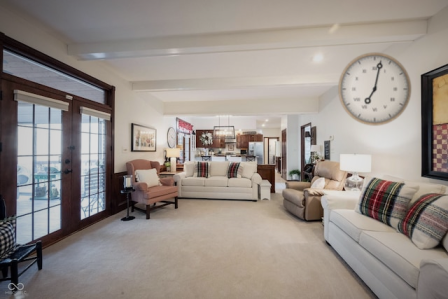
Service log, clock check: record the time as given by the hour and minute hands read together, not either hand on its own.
7:02
